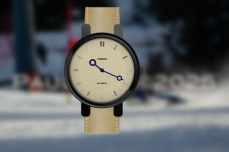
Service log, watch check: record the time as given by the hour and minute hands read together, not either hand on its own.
10:19
